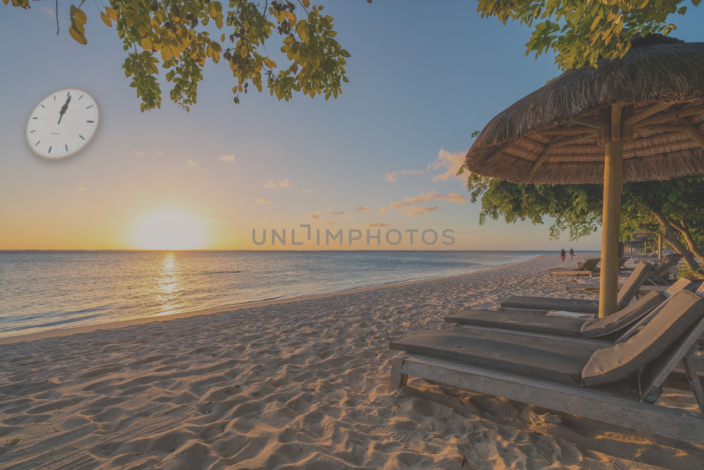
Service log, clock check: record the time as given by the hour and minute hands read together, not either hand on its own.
12:01
